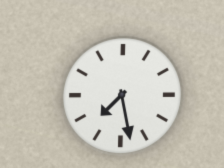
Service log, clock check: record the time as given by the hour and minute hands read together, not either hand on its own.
7:28
